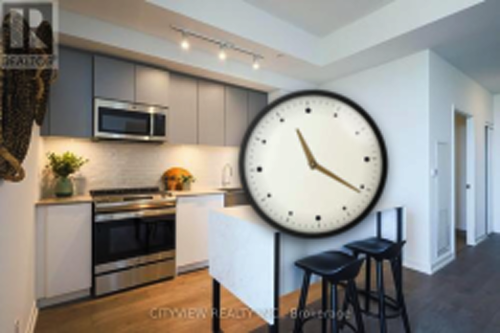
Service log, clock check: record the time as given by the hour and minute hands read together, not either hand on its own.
11:21
